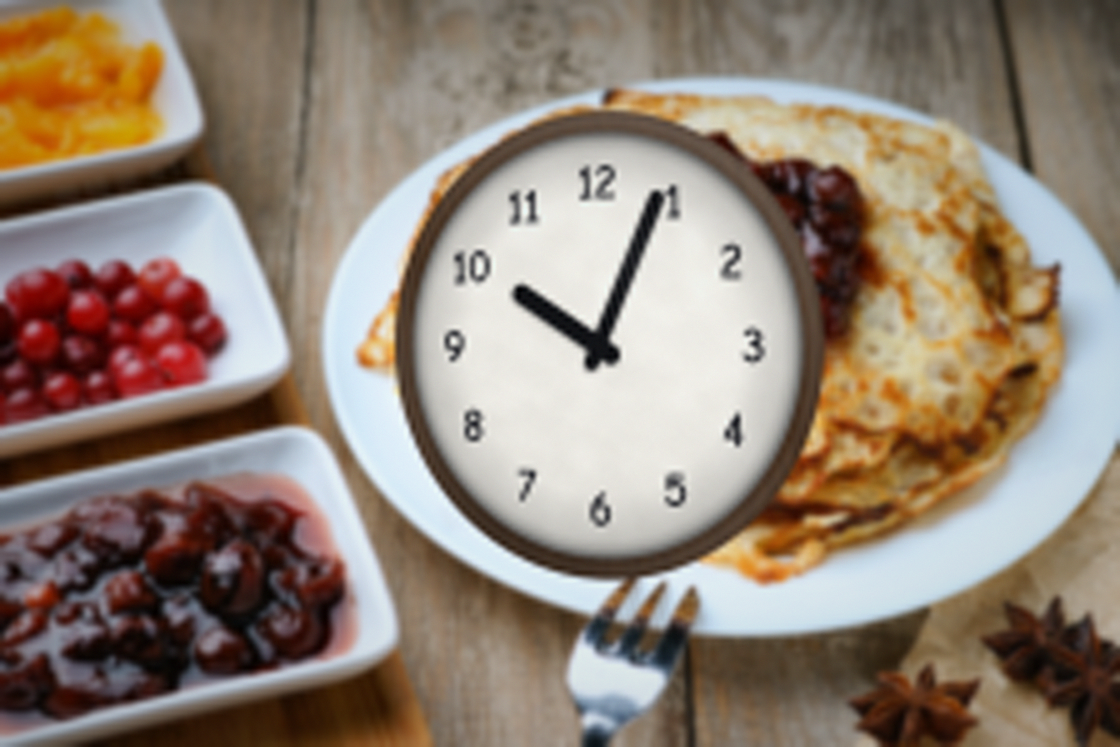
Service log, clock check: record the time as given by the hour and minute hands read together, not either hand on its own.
10:04
